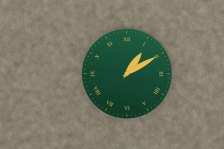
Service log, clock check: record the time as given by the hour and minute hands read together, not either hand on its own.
1:10
